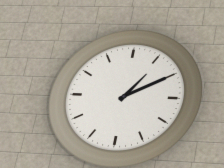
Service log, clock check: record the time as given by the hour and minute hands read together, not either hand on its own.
1:10
